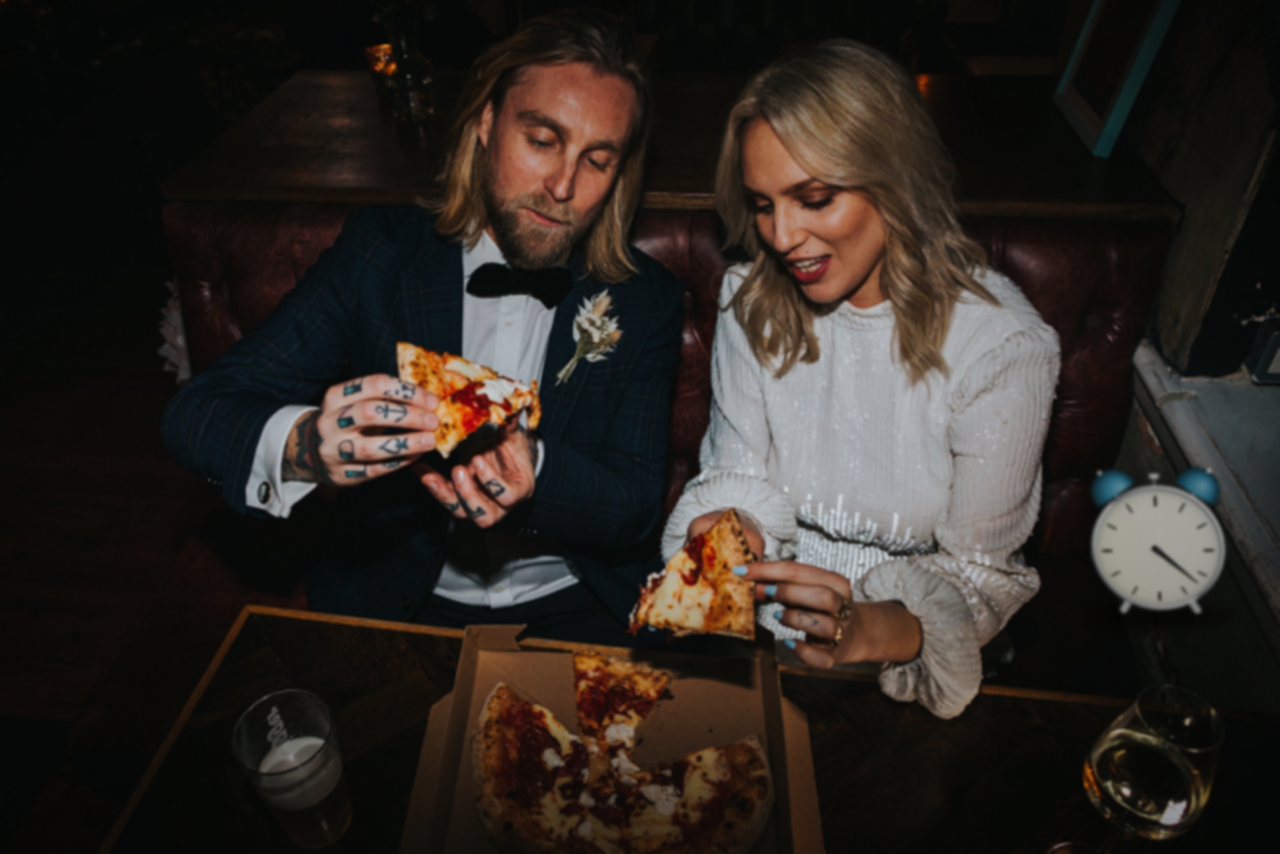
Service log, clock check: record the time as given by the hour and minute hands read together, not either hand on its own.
4:22
